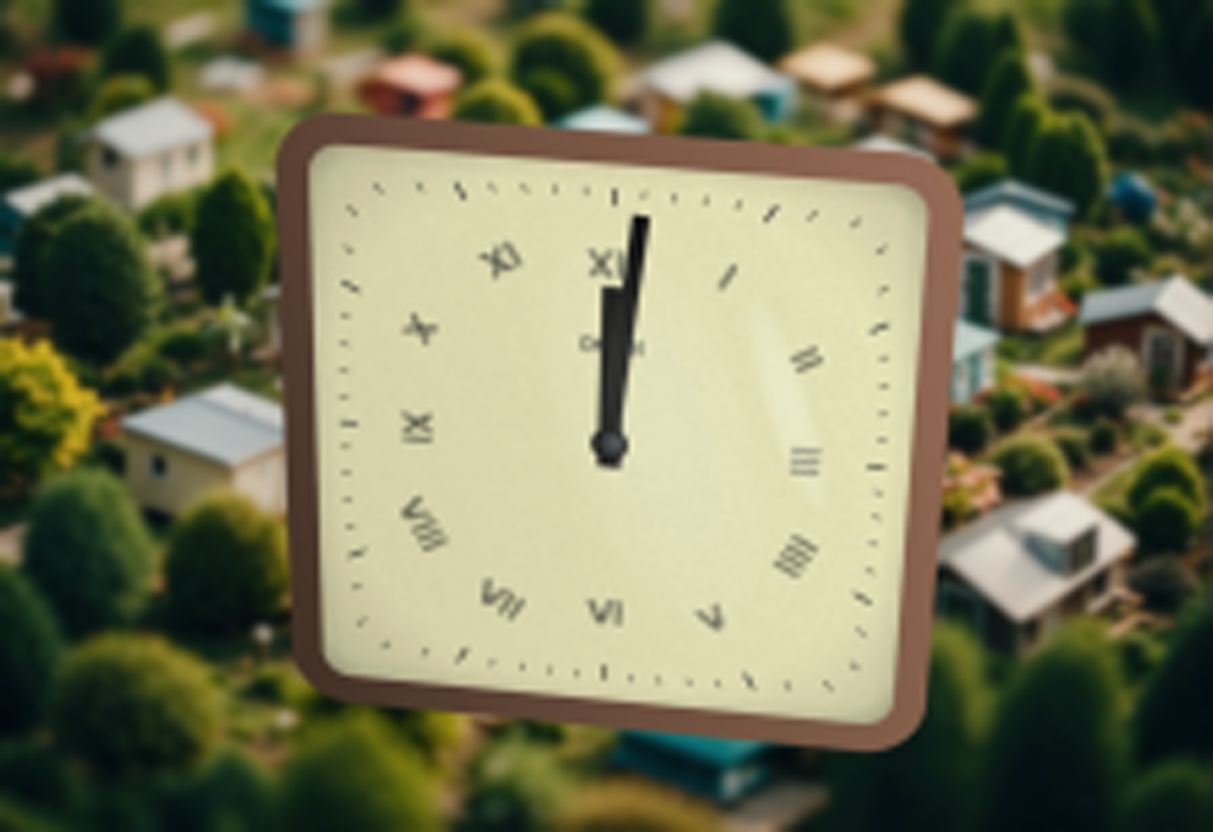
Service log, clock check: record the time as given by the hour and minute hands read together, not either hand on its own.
12:01
